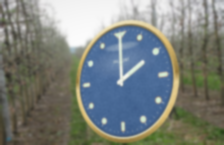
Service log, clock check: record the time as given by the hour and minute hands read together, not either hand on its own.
2:00
